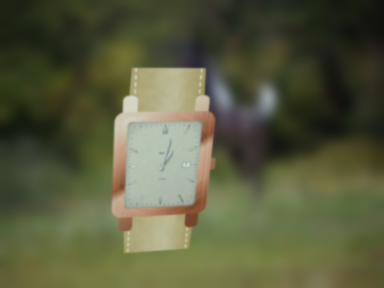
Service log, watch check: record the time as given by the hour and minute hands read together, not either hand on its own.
1:02
